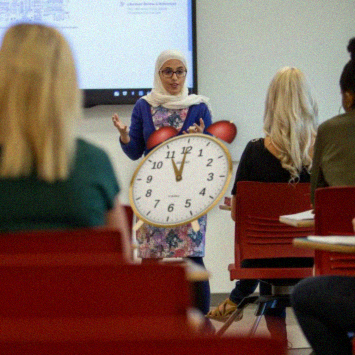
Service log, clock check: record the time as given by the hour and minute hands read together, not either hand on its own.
11:00
